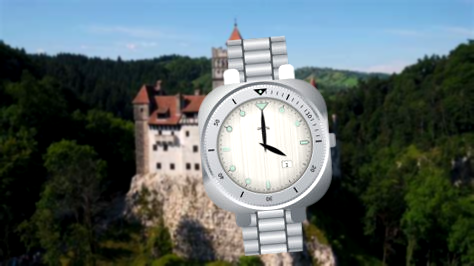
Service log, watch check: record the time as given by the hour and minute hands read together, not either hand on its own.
4:00
